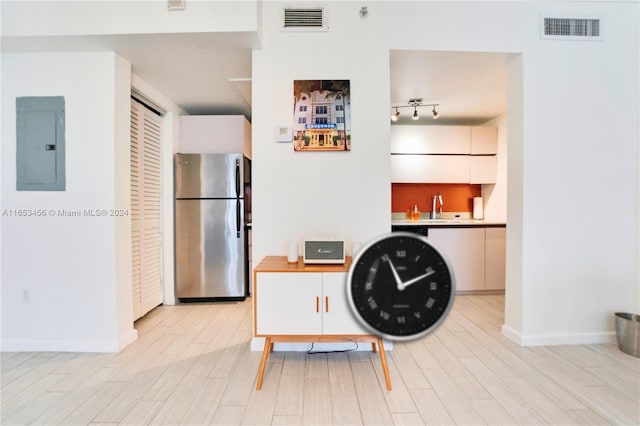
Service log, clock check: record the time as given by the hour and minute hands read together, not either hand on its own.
11:11
